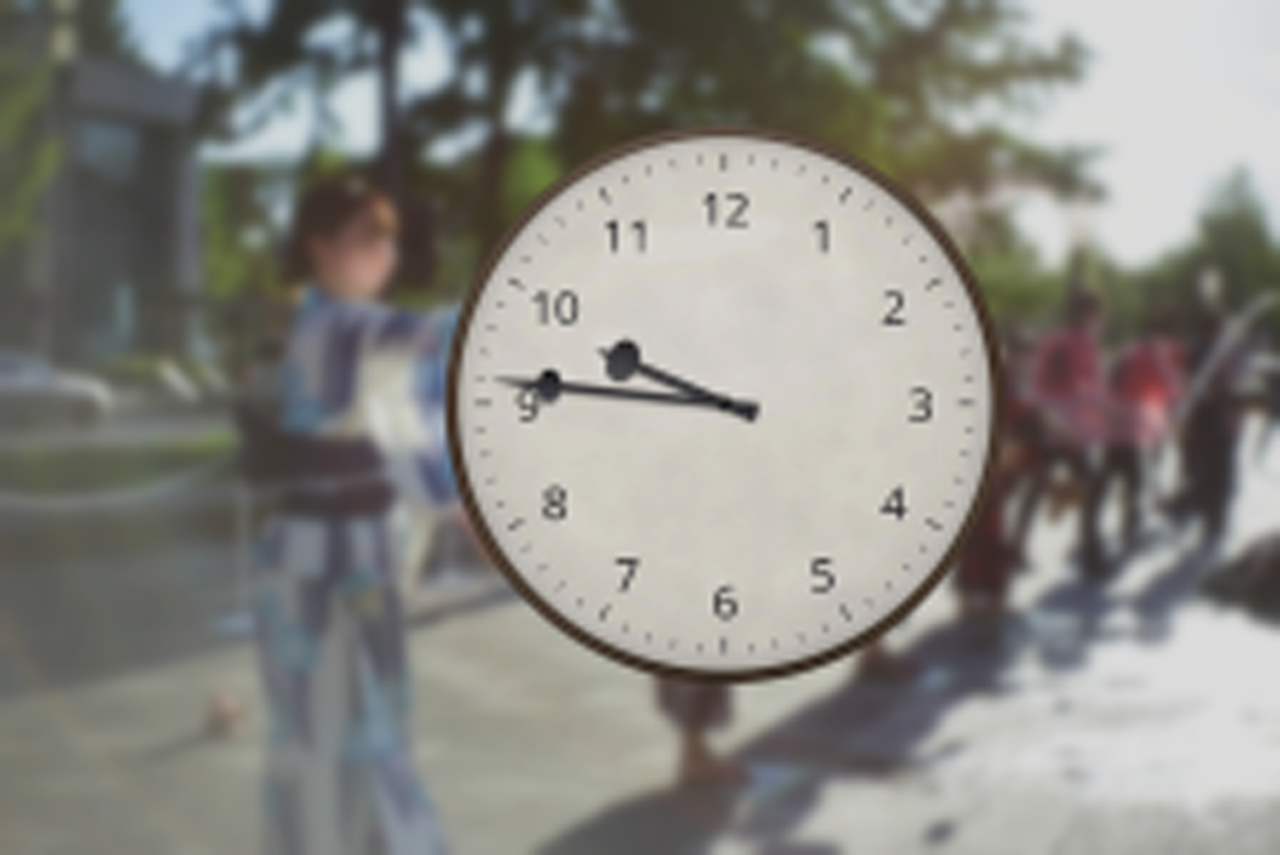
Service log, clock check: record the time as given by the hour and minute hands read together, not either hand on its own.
9:46
